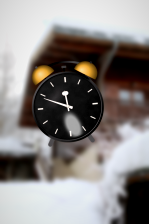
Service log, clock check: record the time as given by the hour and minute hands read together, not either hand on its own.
11:49
